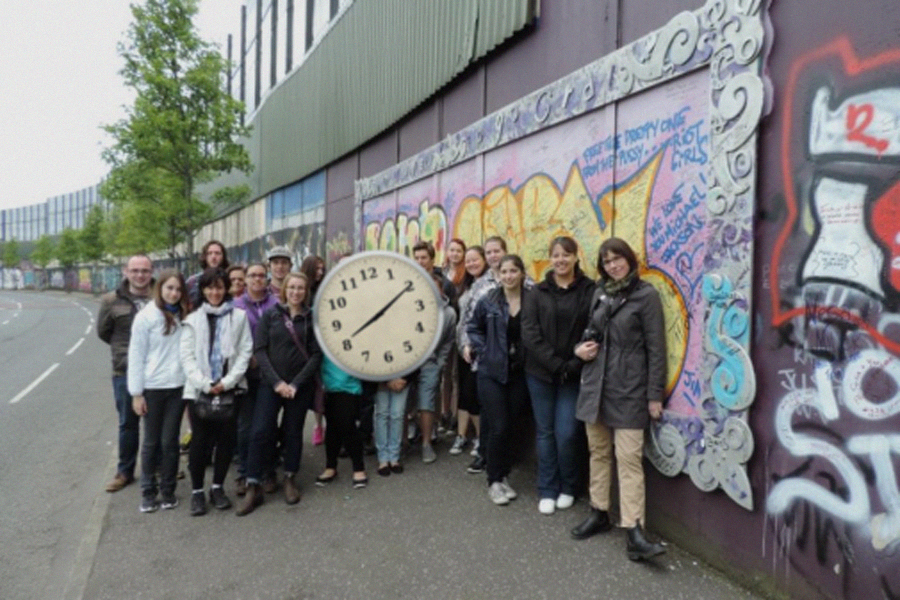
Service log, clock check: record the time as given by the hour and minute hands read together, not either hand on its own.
8:10
